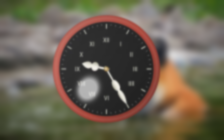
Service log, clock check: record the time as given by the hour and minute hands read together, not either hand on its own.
9:25
